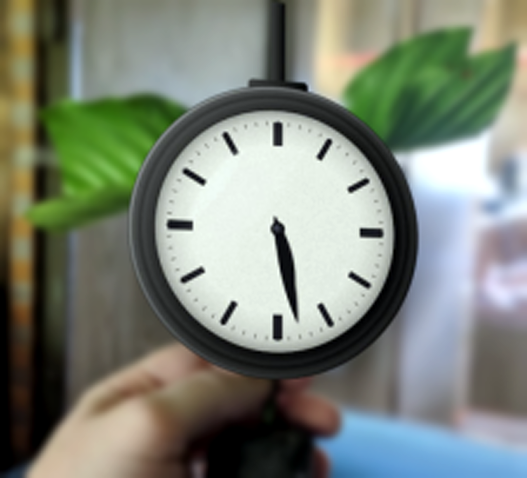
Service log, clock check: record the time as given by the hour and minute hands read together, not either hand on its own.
5:28
